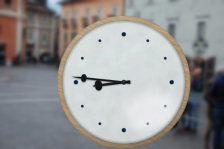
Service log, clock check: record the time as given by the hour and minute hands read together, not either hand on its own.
8:46
